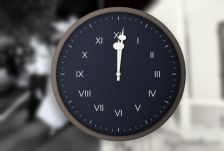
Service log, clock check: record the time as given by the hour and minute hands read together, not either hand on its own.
12:01
